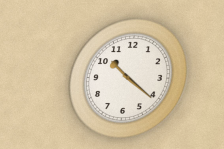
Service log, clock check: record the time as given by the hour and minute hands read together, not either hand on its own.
10:21
